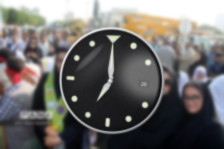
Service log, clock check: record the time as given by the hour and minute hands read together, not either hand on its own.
7:00
